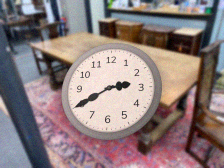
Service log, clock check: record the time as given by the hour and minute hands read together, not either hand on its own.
2:40
